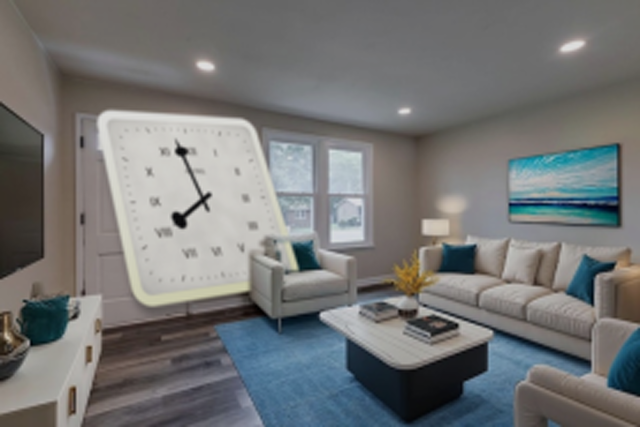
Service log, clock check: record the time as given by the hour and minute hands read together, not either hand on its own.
7:58
